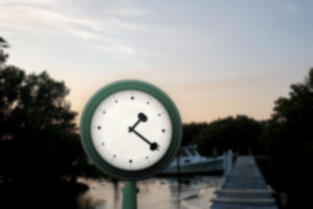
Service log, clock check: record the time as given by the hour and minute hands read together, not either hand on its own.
1:21
